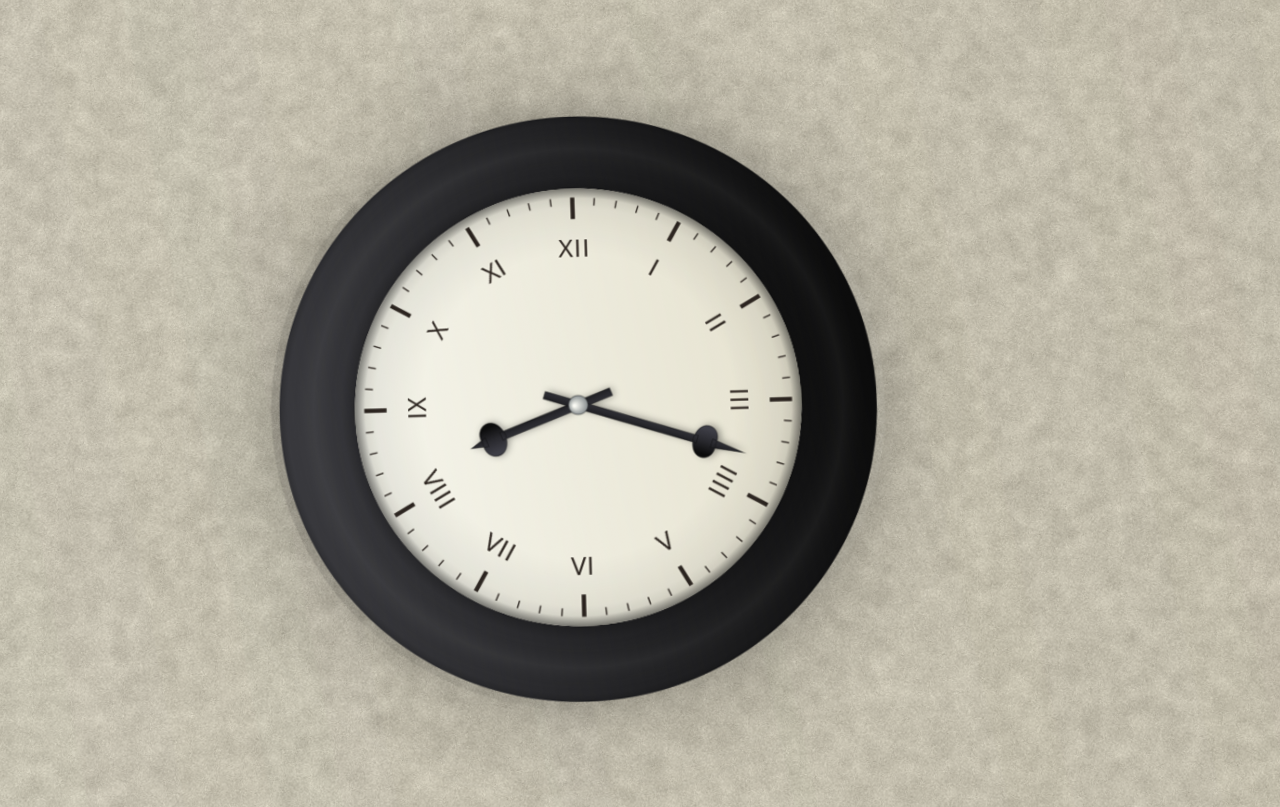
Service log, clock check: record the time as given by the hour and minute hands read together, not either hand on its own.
8:18
